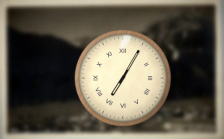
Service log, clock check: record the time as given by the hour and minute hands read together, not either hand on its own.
7:05
